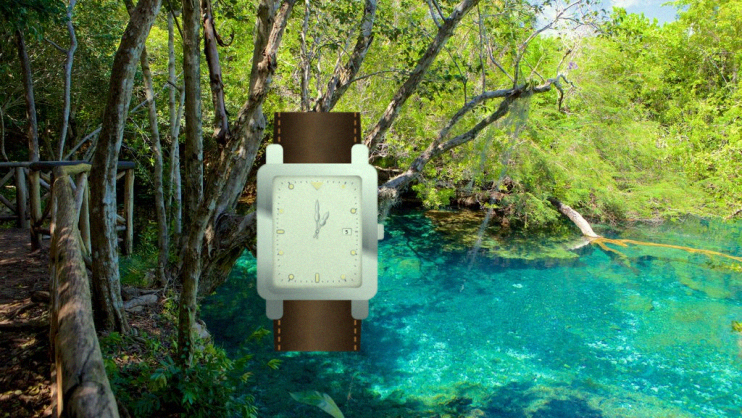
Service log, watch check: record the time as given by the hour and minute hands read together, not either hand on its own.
1:00
